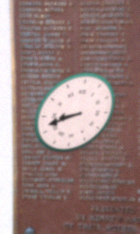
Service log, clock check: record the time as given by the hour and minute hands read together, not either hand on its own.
8:42
